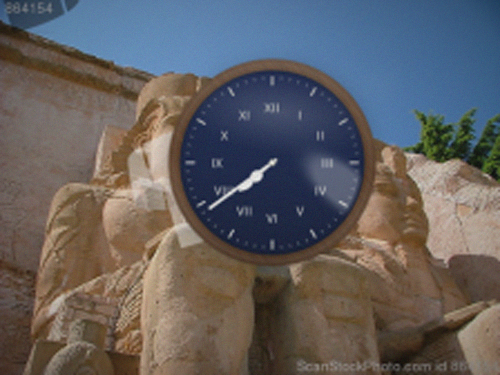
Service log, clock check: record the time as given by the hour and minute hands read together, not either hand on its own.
7:39
